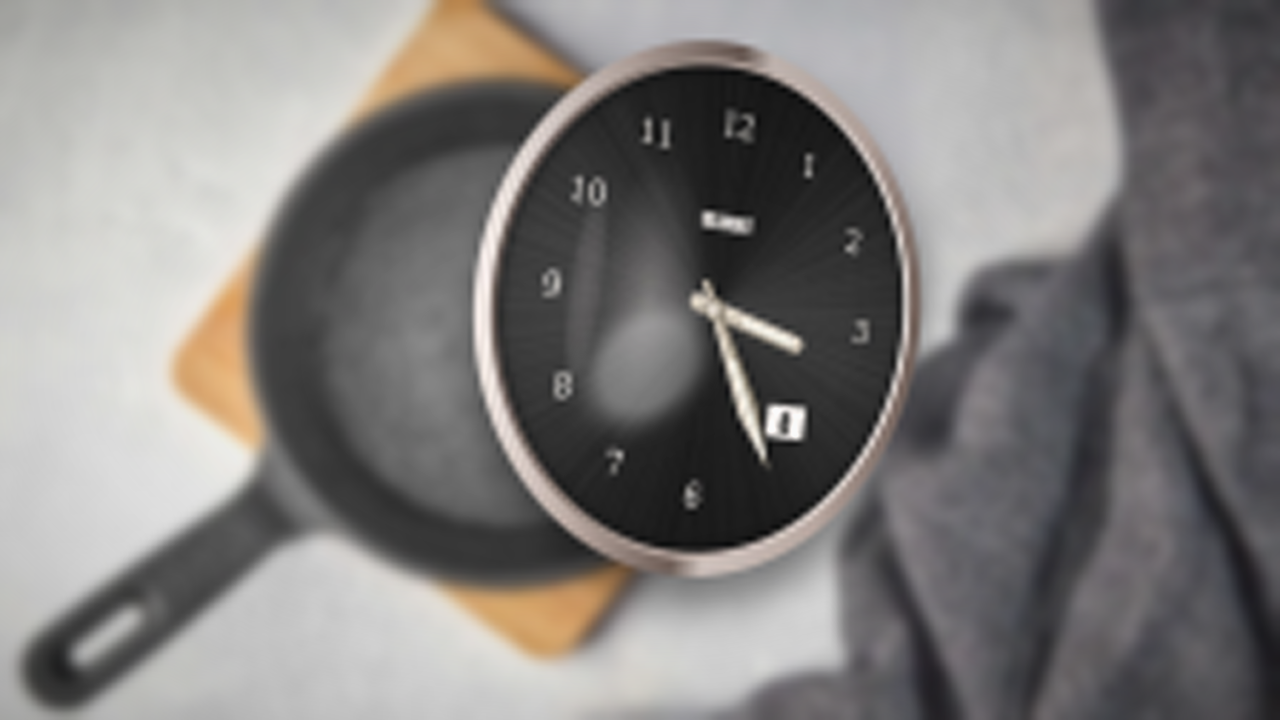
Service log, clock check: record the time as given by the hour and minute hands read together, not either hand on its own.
3:25
